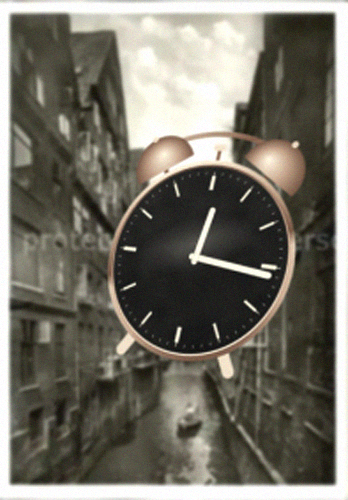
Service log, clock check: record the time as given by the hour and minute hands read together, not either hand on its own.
12:16
